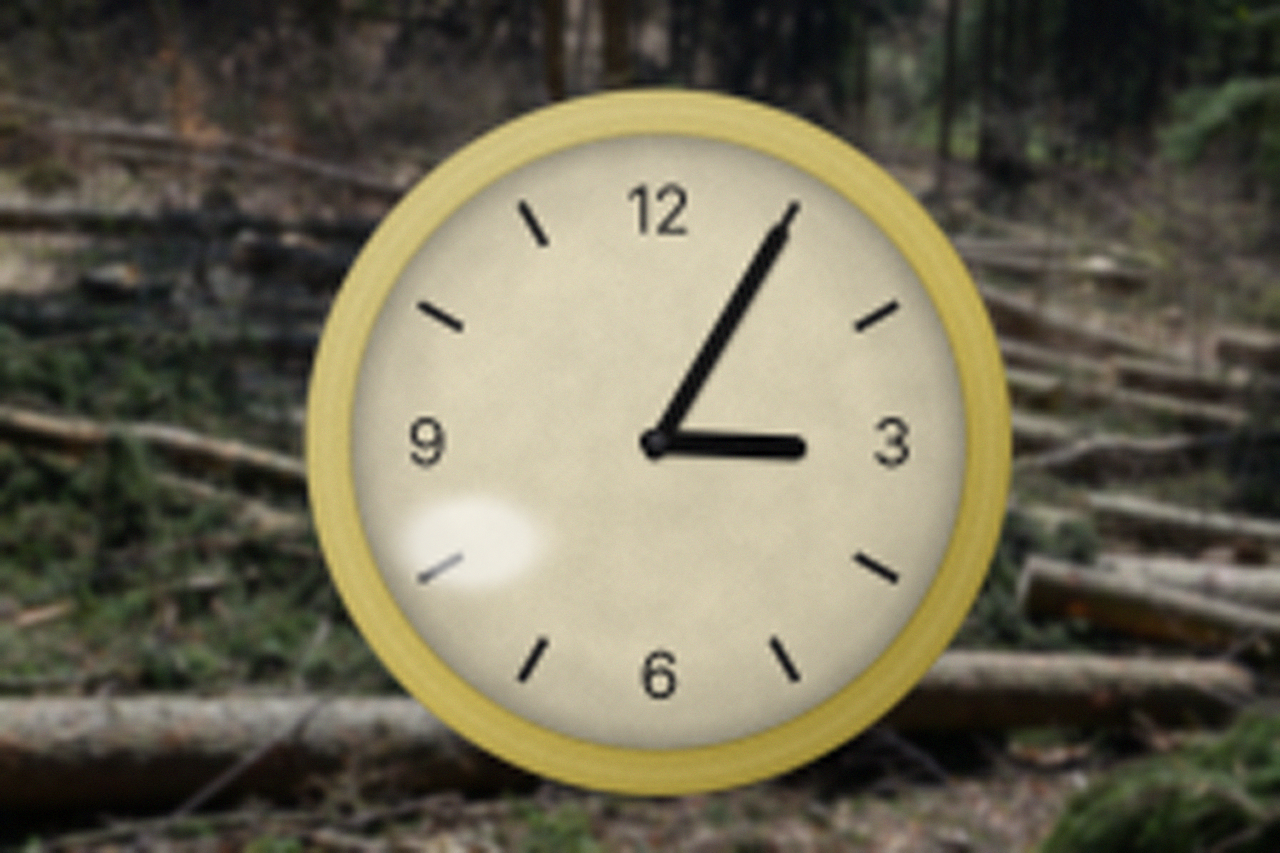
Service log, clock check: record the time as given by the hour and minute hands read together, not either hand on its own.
3:05
